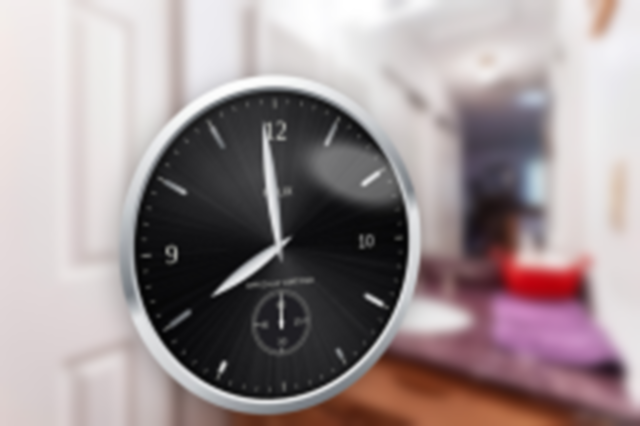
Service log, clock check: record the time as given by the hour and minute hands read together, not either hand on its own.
7:59
